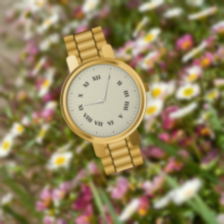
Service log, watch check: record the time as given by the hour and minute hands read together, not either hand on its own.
9:05
